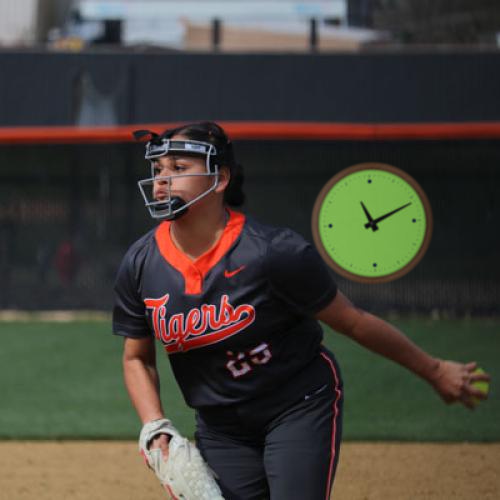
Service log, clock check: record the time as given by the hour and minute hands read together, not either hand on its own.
11:11
